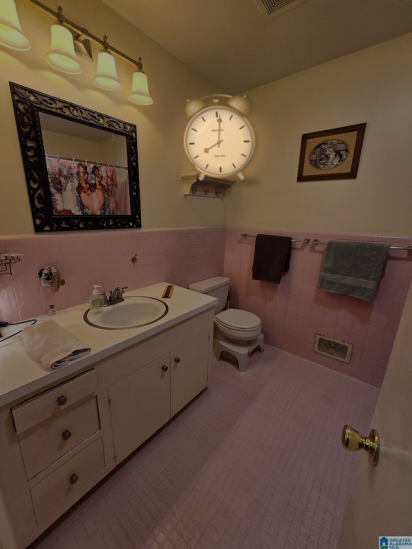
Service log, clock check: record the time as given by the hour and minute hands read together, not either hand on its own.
8:01
